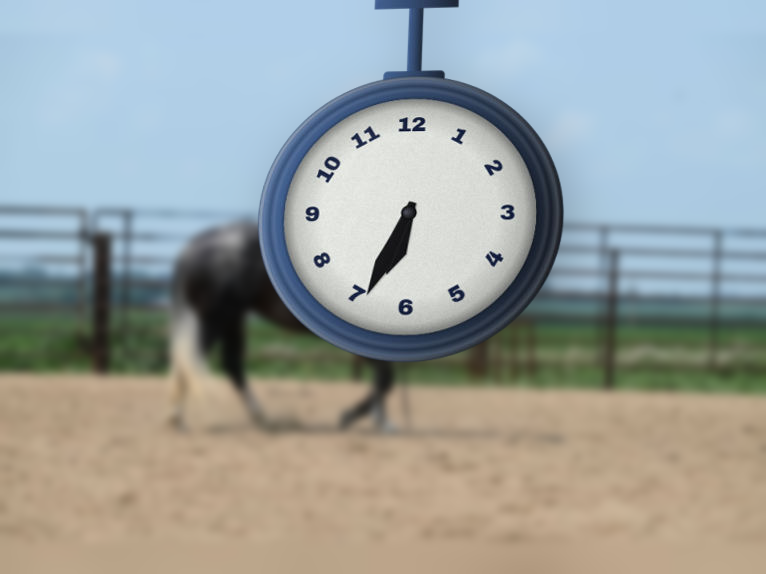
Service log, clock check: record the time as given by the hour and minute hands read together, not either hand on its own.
6:34
